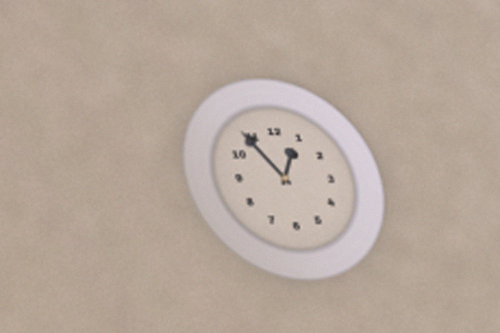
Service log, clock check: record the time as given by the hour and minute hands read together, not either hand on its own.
12:54
